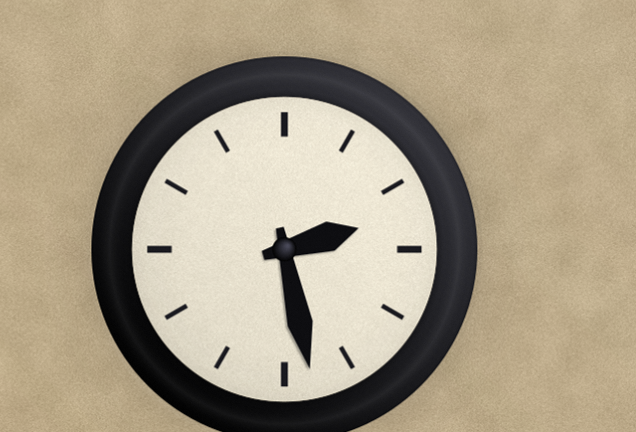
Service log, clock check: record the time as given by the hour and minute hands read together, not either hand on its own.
2:28
